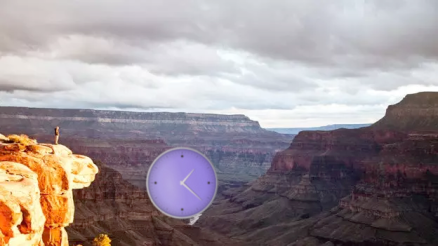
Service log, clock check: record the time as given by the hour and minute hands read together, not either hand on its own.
1:22
